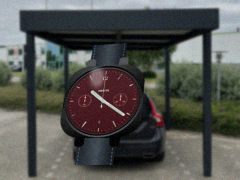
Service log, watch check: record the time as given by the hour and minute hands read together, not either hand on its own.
10:21
